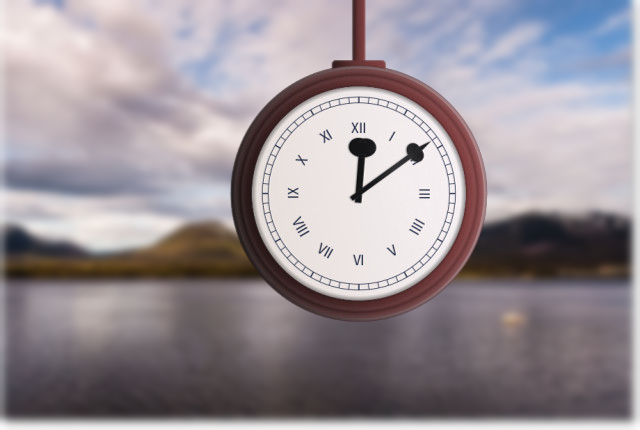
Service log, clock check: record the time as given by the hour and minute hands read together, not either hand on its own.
12:09
